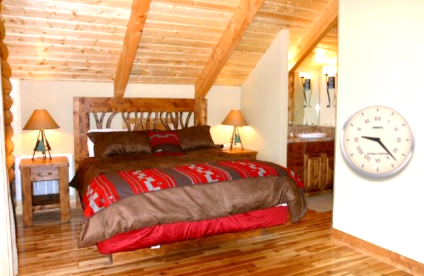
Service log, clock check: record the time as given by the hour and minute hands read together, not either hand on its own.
9:23
